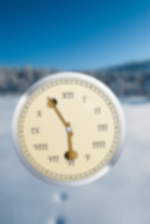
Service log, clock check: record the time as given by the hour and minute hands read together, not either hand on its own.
5:55
